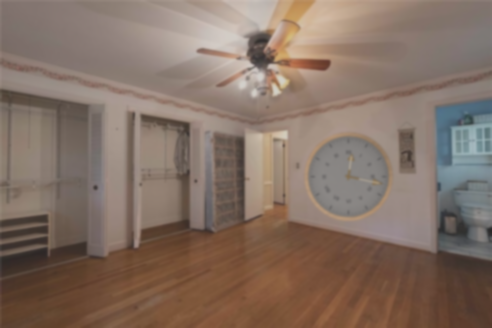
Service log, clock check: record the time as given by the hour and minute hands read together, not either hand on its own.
12:17
